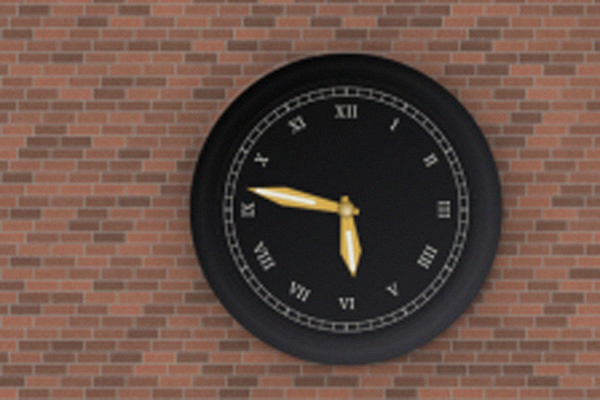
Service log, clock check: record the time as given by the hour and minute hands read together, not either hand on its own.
5:47
